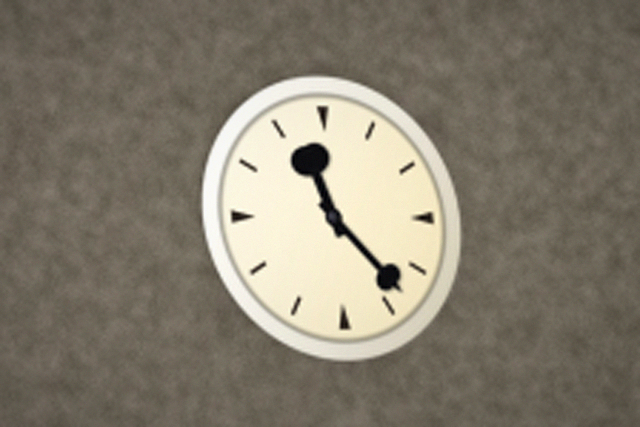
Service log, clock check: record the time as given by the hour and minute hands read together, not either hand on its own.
11:23
